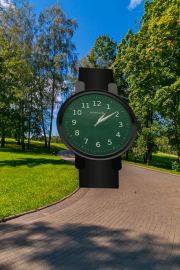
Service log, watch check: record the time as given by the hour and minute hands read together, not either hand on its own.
1:09
